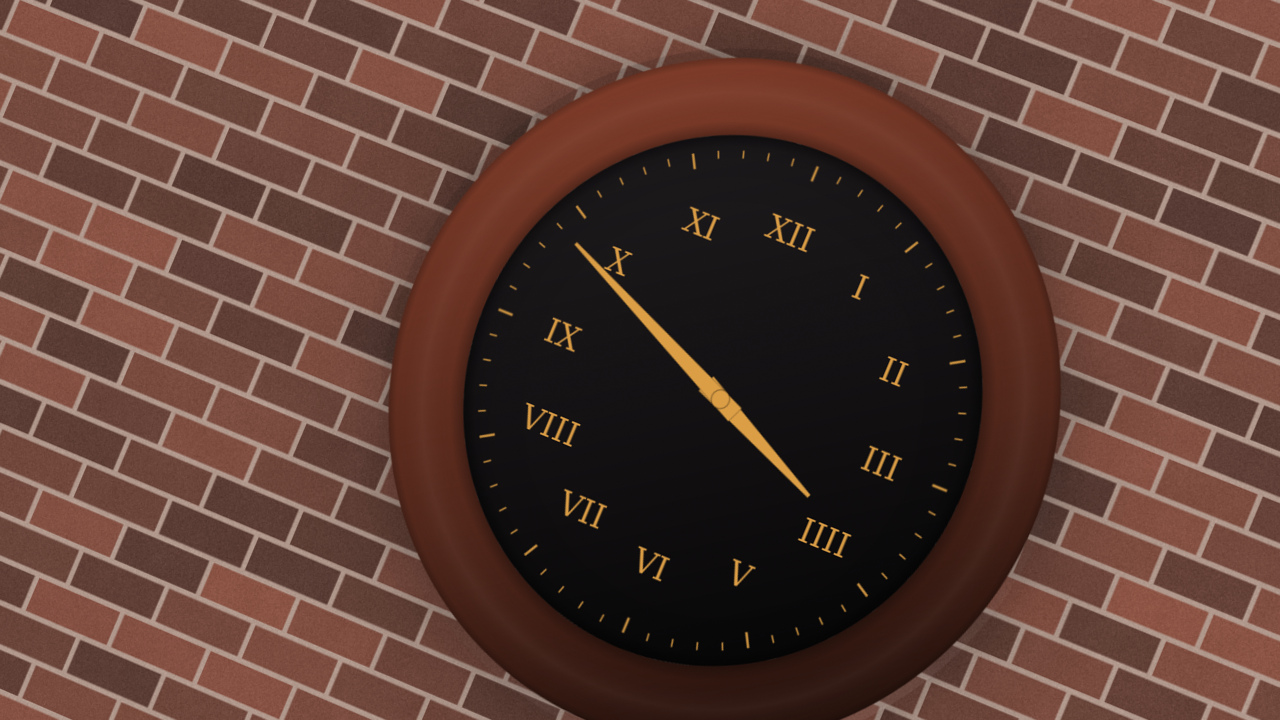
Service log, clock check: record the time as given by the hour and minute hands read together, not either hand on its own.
3:49
